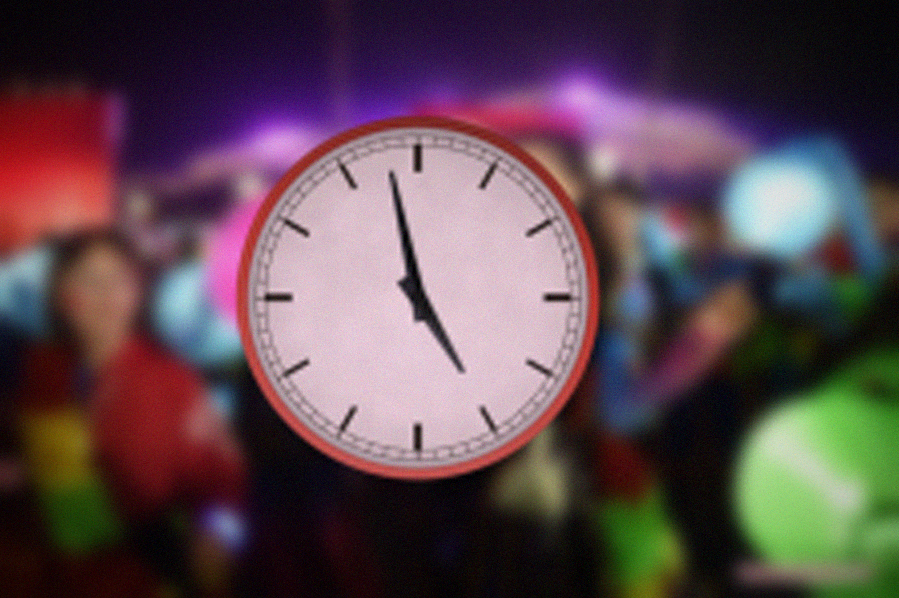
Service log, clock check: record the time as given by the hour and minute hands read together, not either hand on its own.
4:58
